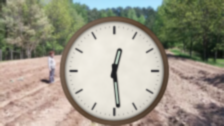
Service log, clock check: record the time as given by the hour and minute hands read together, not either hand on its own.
12:29
